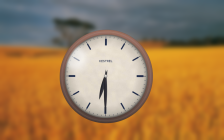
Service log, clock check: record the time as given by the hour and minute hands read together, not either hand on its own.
6:30
